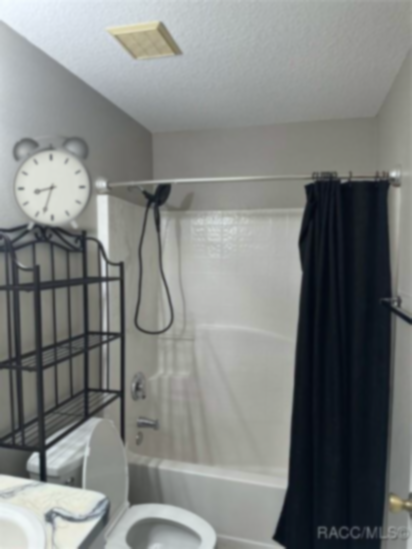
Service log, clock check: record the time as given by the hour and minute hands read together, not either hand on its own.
8:33
